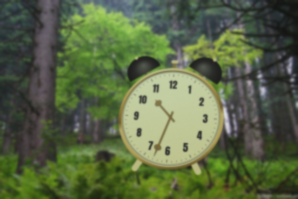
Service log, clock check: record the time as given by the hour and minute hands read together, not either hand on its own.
10:33
